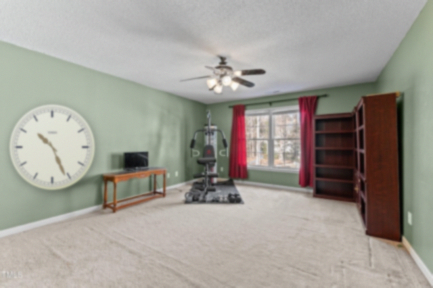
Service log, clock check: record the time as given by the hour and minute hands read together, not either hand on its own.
10:26
